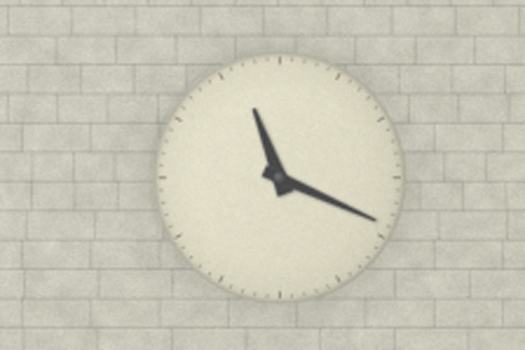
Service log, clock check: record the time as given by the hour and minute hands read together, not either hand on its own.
11:19
